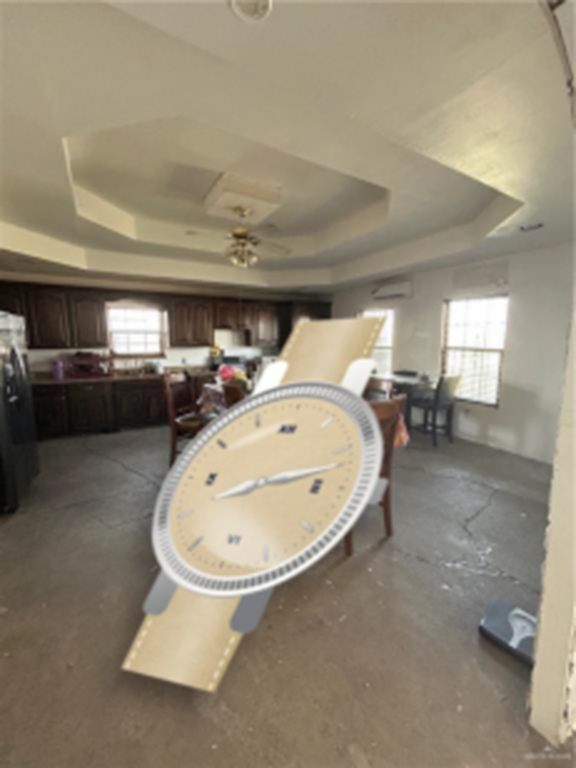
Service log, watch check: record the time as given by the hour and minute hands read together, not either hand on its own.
8:12
